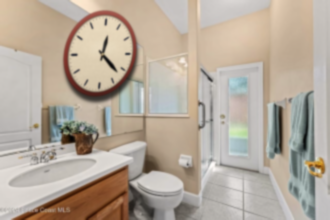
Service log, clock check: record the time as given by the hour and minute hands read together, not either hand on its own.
12:22
